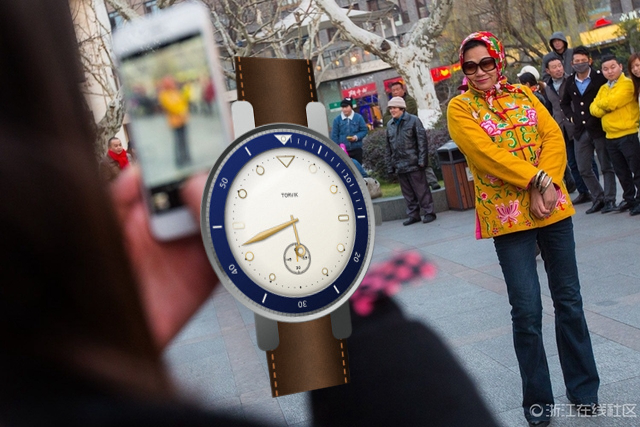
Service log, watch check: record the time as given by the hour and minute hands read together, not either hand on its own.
5:42
